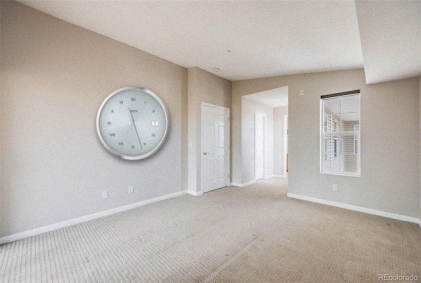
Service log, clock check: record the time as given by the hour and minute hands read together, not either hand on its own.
11:27
